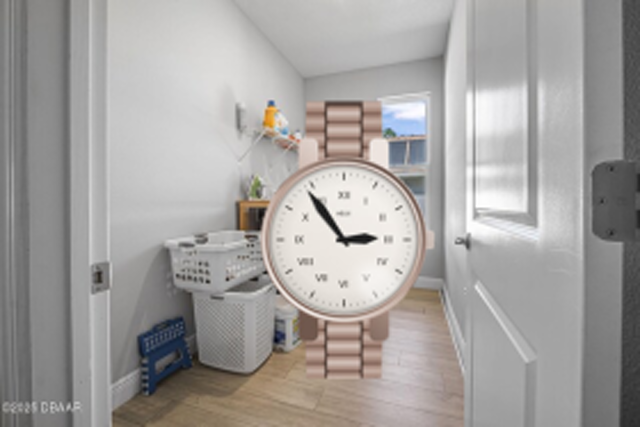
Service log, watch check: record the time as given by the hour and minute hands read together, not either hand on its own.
2:54
